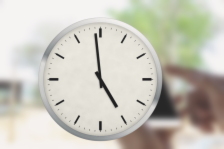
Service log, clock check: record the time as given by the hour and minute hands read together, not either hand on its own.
4:59
